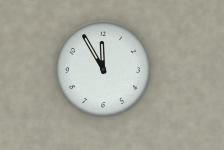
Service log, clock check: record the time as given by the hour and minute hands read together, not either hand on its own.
11:55
